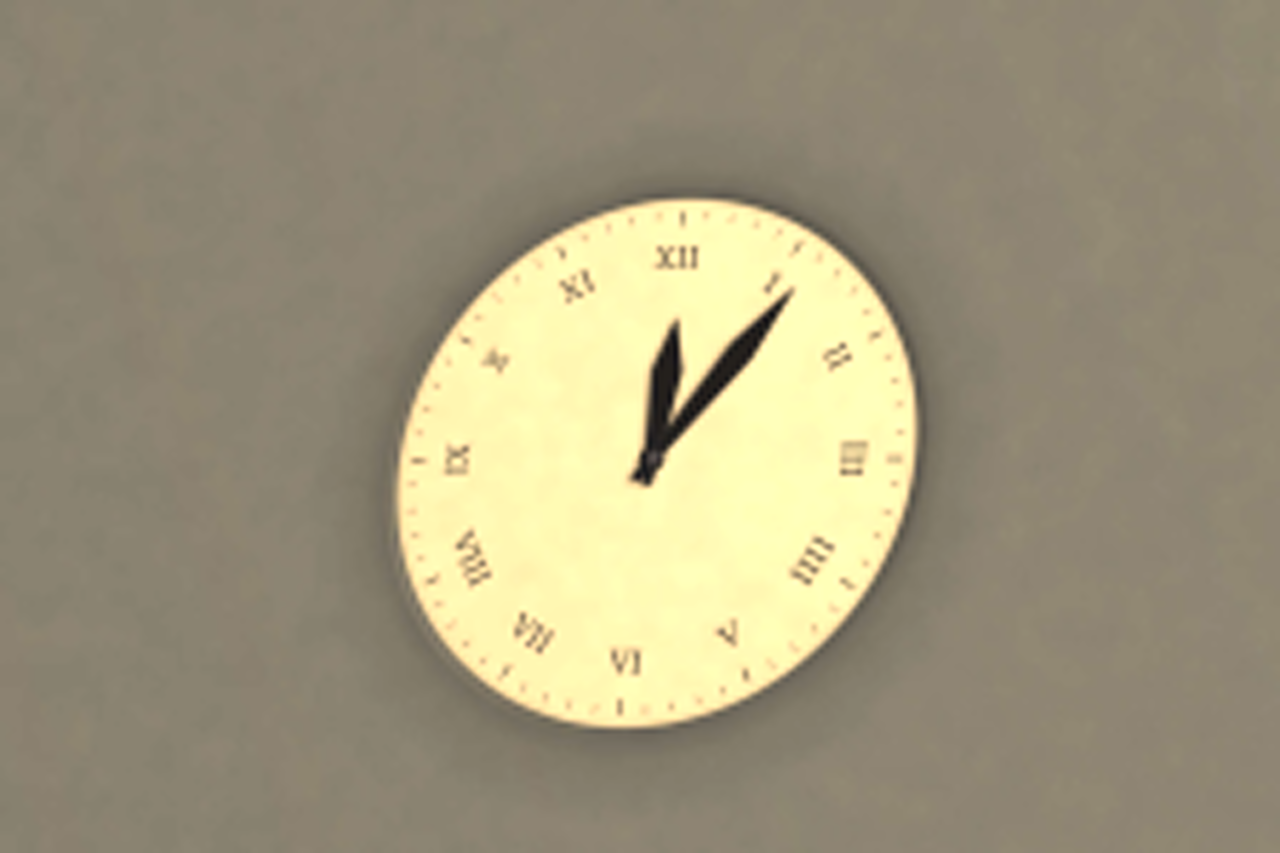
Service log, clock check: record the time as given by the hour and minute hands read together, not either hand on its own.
12:06
